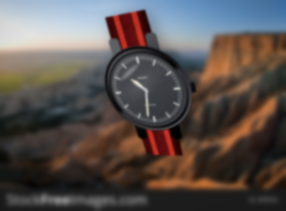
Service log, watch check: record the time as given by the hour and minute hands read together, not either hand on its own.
10:32
